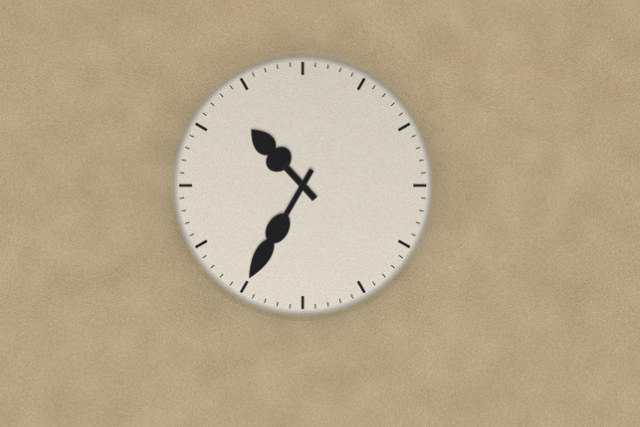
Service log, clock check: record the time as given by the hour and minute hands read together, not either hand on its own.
10:35
